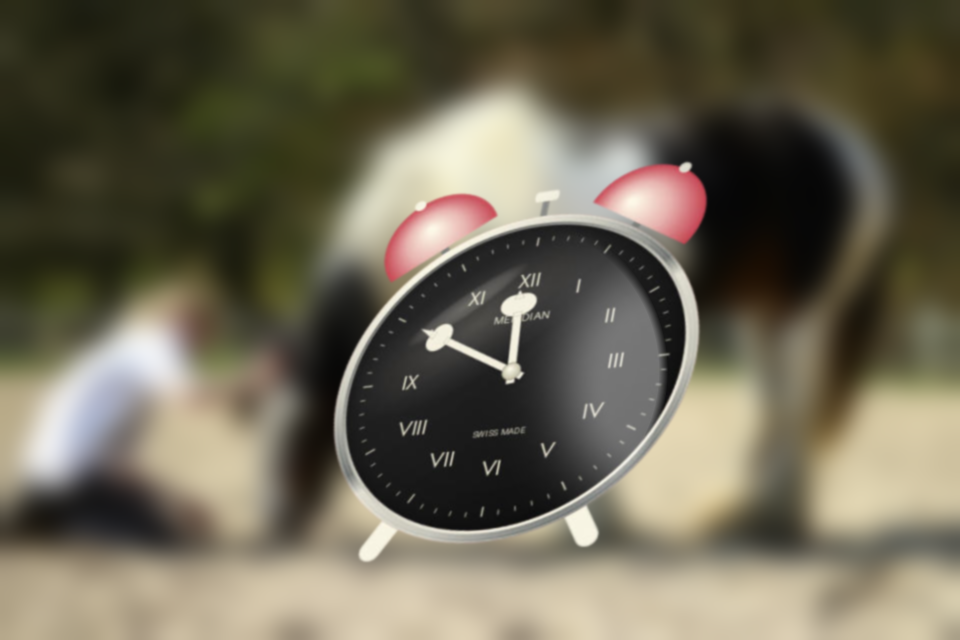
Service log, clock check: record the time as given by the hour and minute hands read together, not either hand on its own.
11:50
